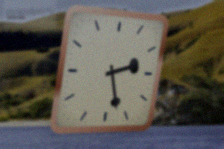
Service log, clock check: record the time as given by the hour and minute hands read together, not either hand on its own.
2:27
